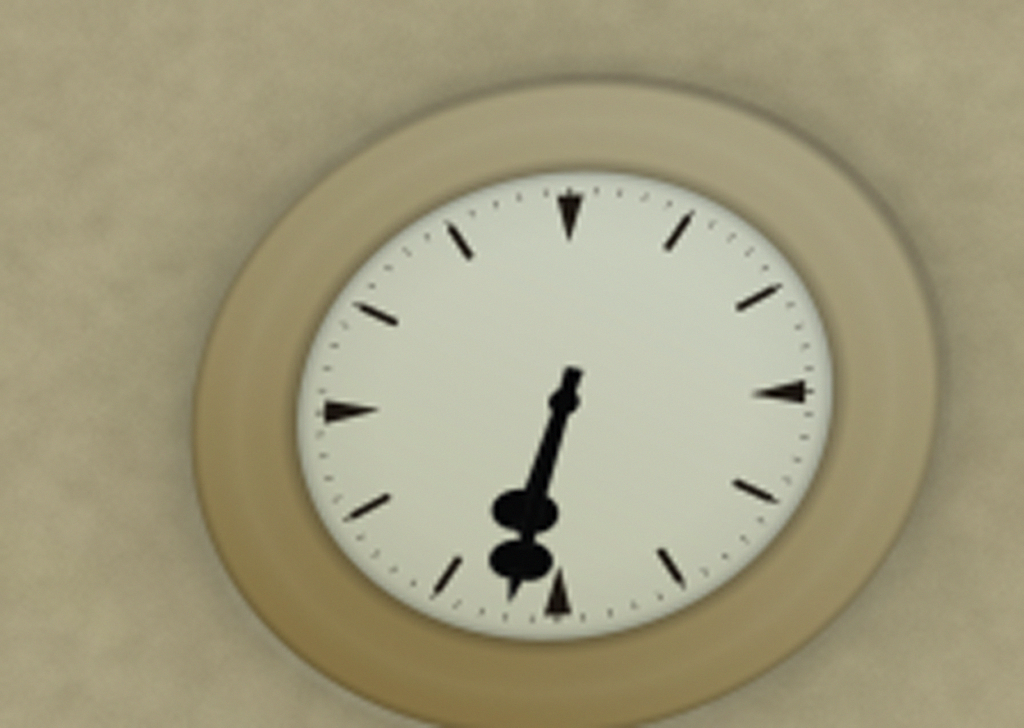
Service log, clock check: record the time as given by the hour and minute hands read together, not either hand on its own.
6:32
